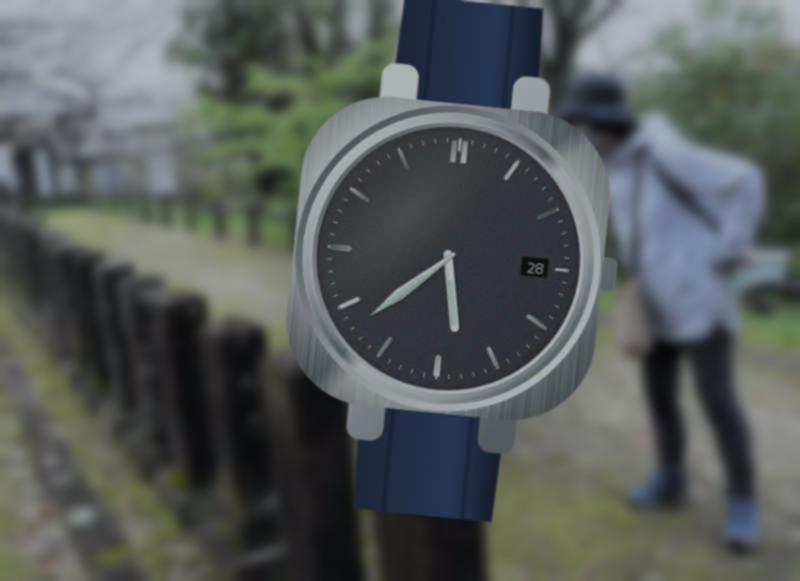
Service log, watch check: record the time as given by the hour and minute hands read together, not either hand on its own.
5:38
